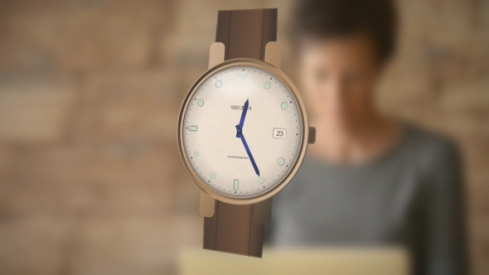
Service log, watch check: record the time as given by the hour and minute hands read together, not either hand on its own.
12:25
